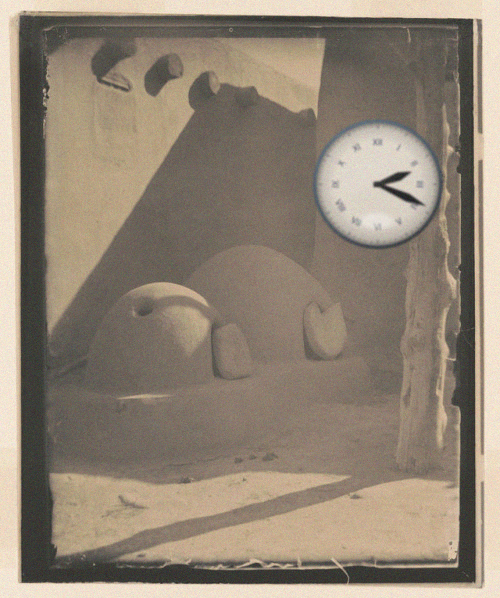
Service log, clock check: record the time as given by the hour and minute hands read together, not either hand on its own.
2:19
